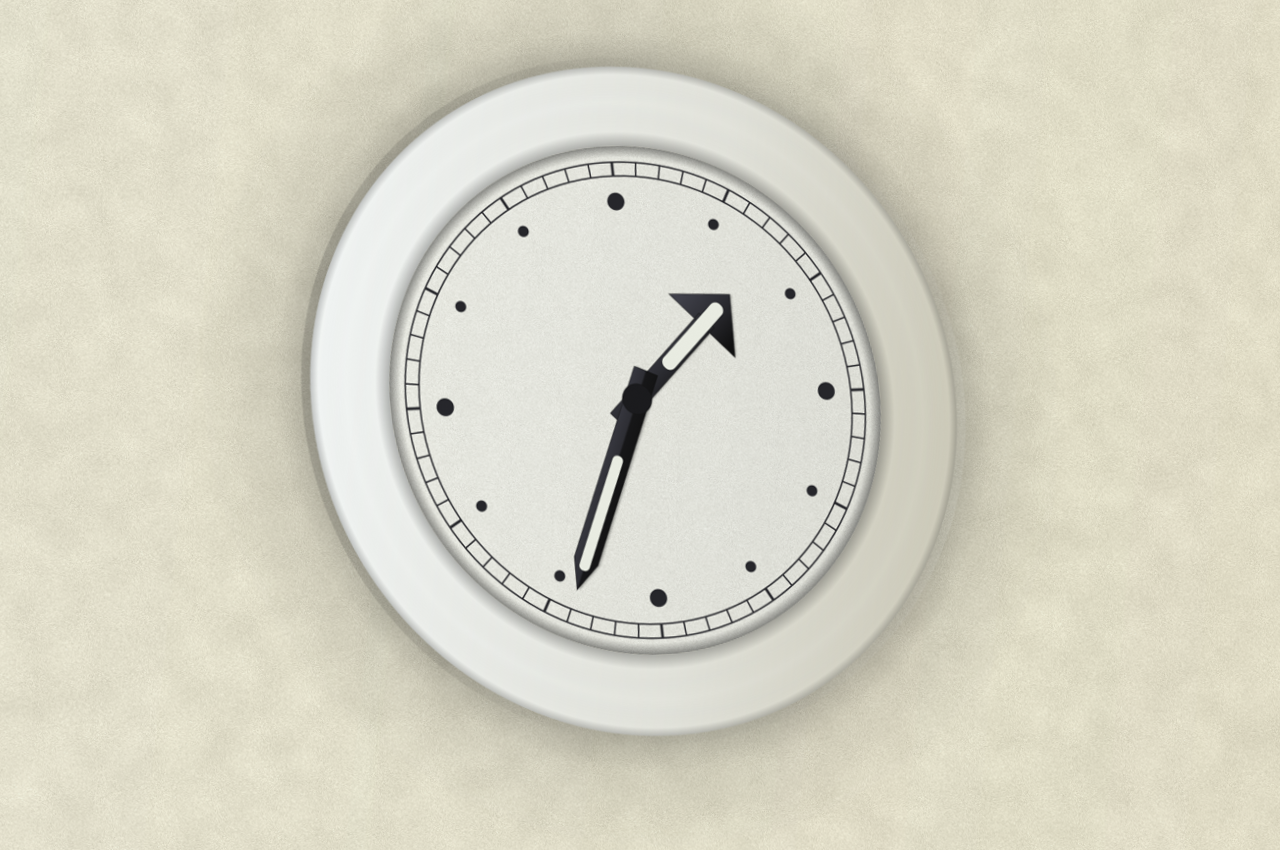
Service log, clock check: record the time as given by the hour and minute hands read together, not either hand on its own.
1:34
